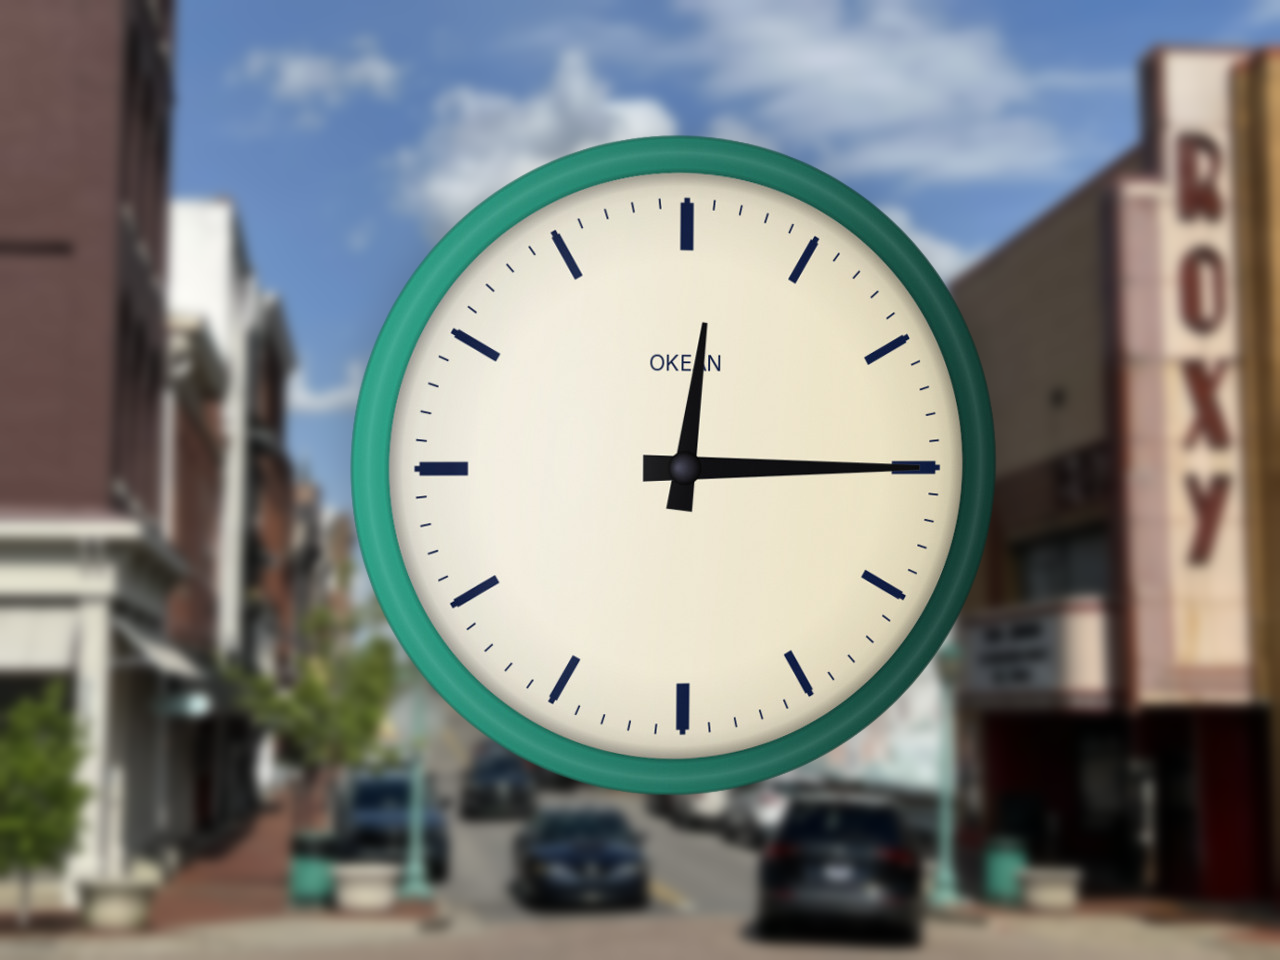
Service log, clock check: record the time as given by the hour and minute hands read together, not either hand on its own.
12:15
